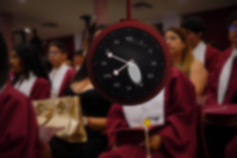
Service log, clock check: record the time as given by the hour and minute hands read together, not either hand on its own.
7:49
